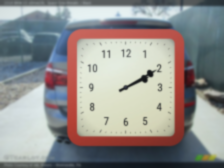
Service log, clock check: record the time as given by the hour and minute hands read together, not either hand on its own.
2:10
